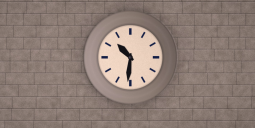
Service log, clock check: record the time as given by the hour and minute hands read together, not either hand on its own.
10:31
